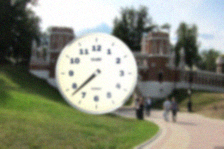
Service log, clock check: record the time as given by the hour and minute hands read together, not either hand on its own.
7:38
